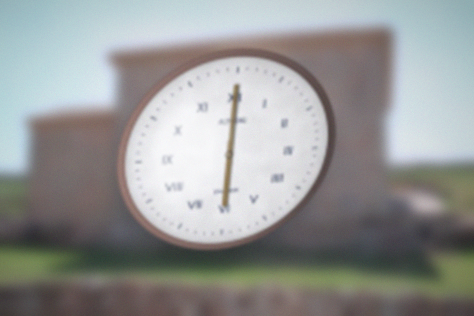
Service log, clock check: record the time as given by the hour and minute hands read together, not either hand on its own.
6:00
